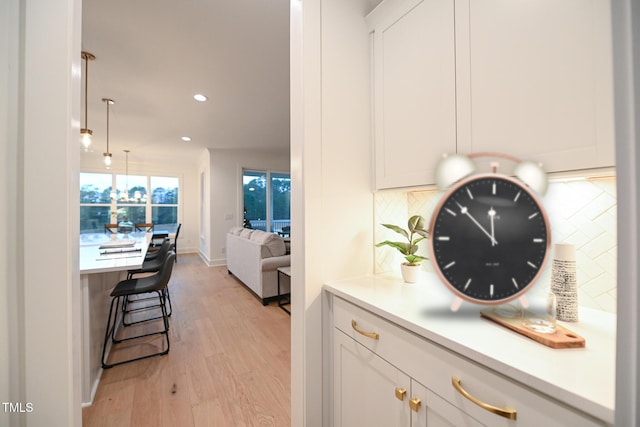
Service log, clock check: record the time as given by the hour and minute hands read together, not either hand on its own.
11:52
